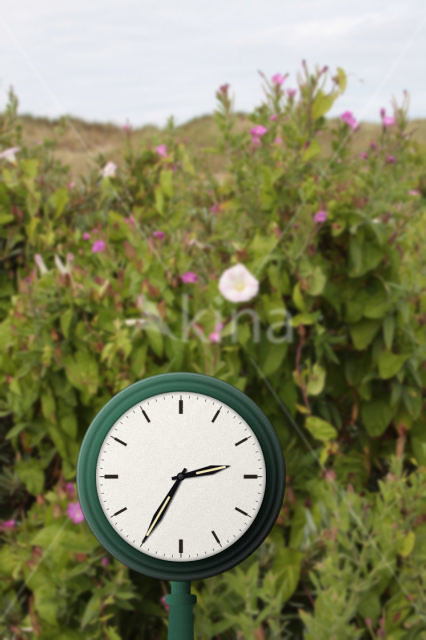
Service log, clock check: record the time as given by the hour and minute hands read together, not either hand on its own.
2:35
